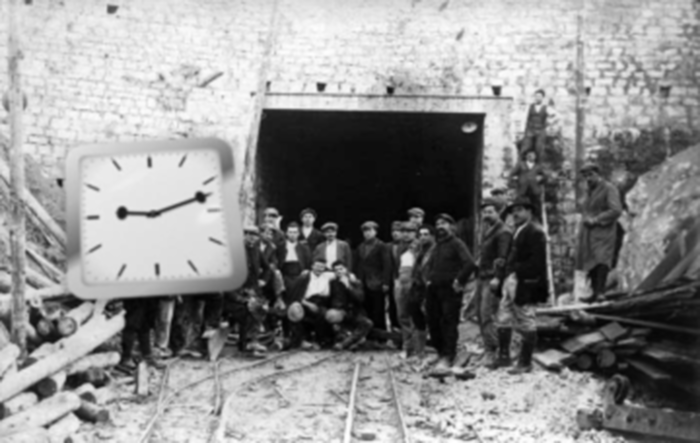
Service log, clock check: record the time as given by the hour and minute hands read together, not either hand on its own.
9:12
